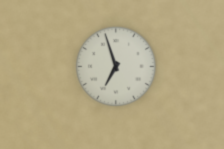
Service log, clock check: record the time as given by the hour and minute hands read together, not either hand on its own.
6:57
